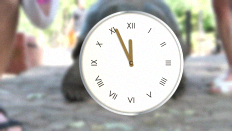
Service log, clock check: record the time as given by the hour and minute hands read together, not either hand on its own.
11:56
